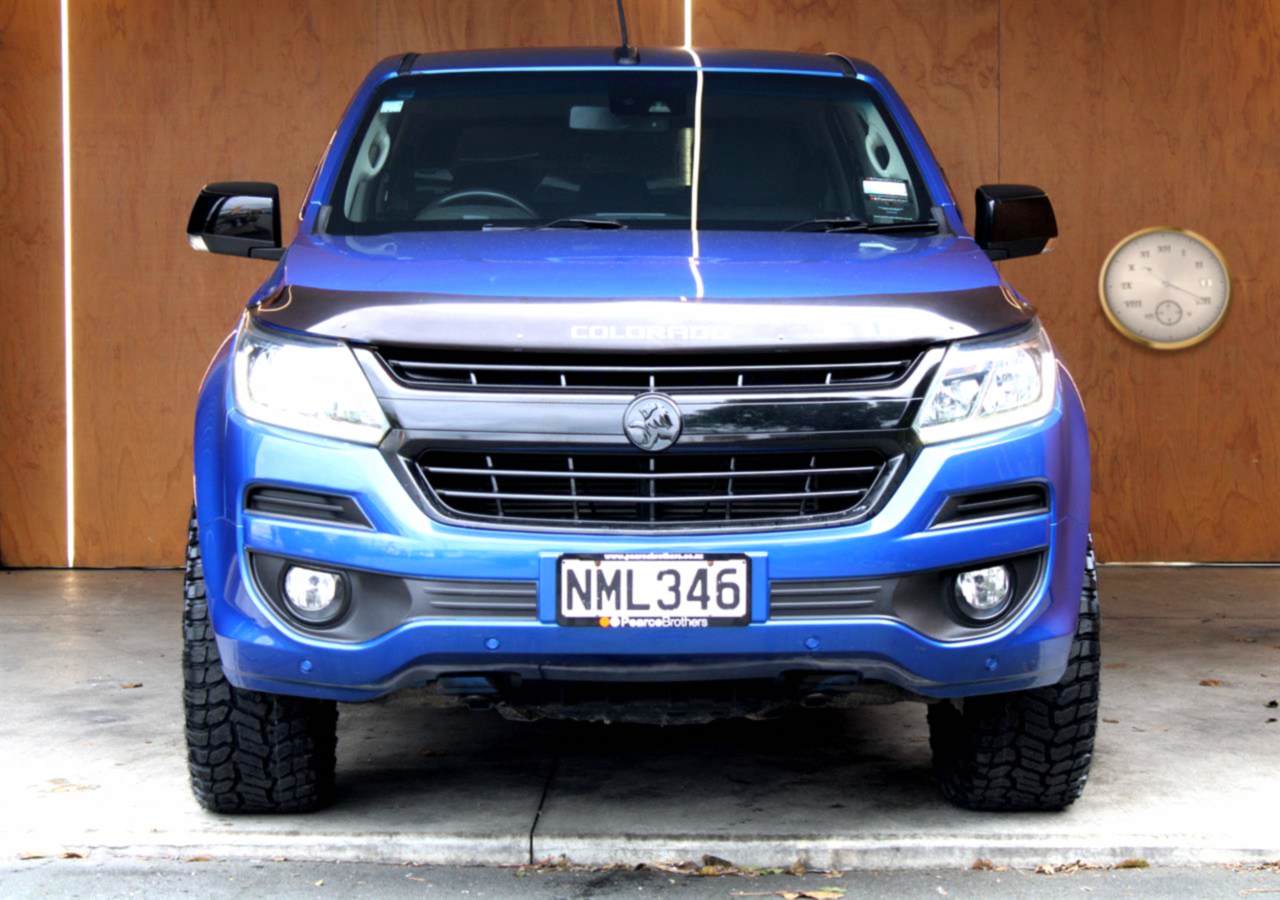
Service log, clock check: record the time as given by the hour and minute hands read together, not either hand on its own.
10:20
